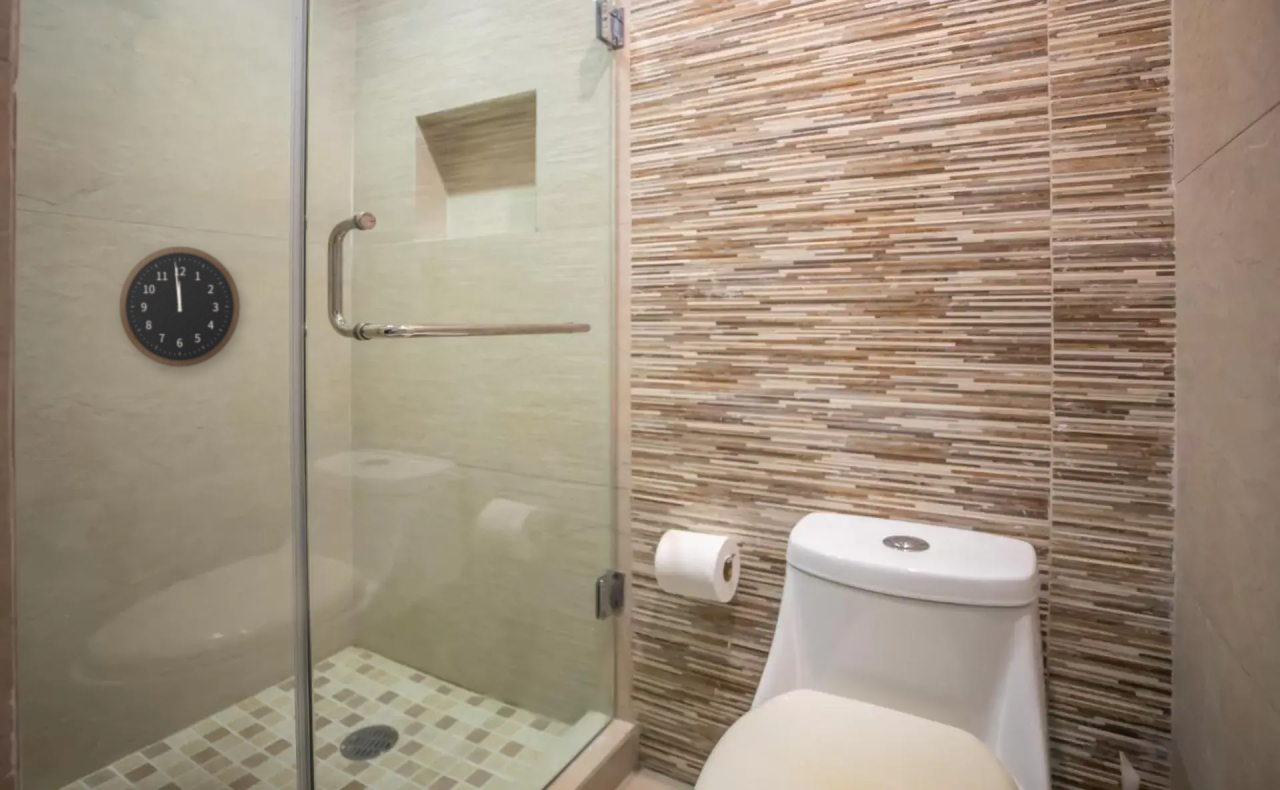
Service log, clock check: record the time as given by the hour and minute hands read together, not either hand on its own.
11:59
